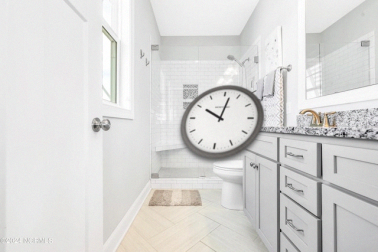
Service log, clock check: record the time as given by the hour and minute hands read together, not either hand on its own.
10:02
